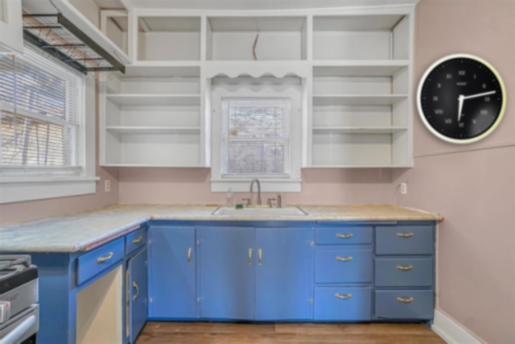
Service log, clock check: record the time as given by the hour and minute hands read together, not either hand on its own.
6:13
